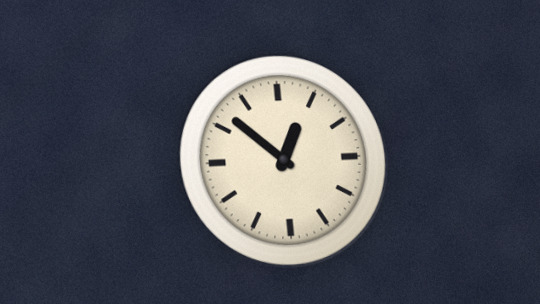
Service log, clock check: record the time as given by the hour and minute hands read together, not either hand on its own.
12:52
